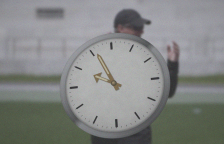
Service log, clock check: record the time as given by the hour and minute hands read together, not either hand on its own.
9:56
